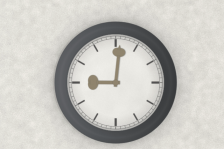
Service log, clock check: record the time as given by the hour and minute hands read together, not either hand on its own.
9:01
